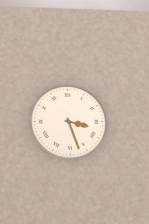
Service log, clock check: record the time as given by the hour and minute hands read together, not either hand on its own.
3:27
